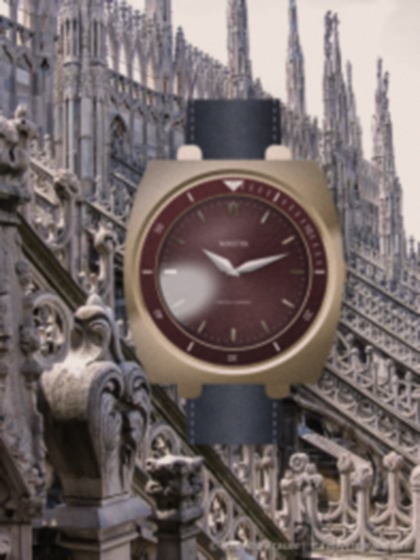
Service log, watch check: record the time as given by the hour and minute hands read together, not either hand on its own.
10:12
